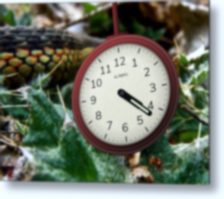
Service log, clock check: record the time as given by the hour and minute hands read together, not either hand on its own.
4:22
